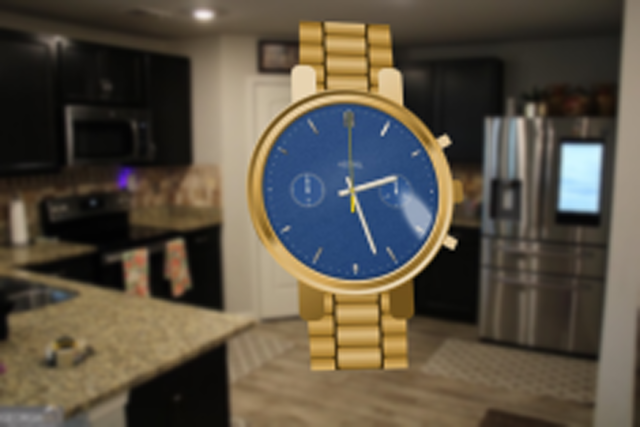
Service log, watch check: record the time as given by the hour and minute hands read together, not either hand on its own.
2:27
